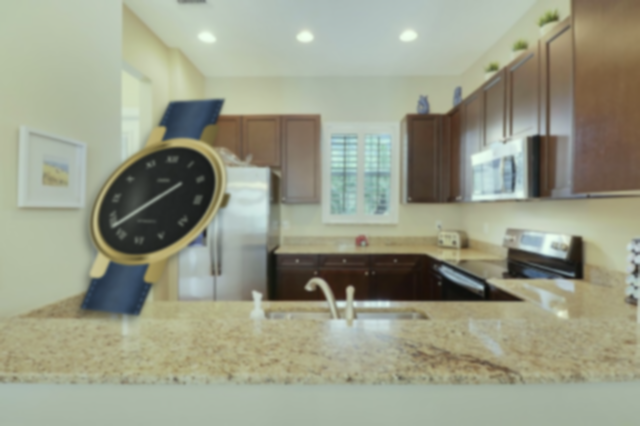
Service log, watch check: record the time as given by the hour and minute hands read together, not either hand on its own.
1:38
